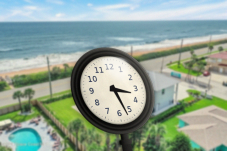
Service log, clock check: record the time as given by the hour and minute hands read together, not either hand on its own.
3:27
